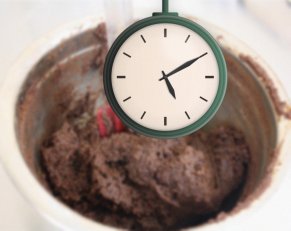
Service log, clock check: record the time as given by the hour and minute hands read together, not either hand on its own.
5:10
